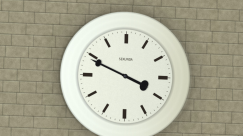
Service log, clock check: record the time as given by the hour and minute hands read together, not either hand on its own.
3:49
